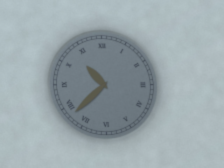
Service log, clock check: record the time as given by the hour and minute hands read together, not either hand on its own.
10:38
